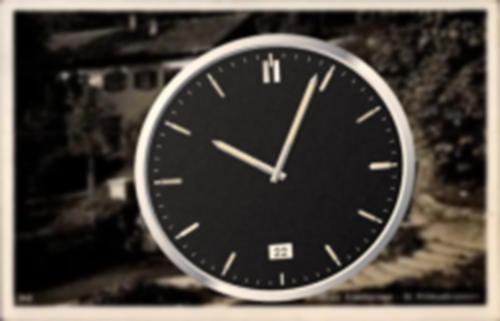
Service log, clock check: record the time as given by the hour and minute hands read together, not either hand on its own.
10:04
